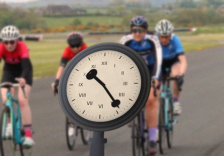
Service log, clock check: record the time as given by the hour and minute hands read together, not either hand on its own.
10:24
